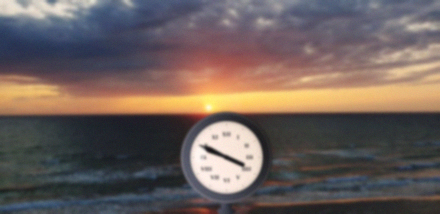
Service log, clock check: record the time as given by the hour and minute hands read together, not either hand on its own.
3:49
